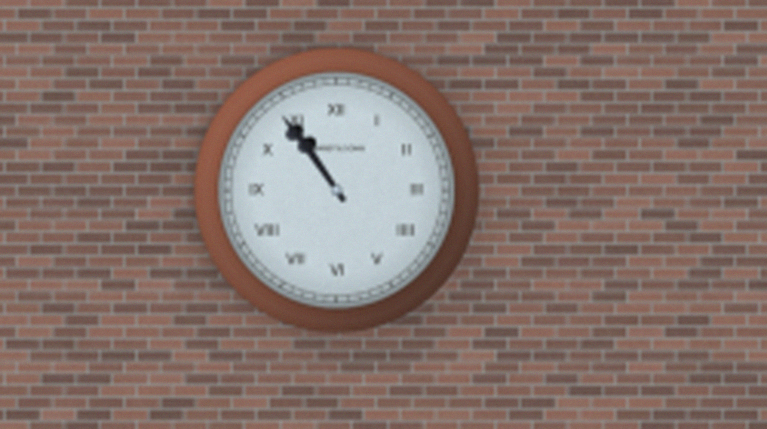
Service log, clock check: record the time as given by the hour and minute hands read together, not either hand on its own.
10:54
